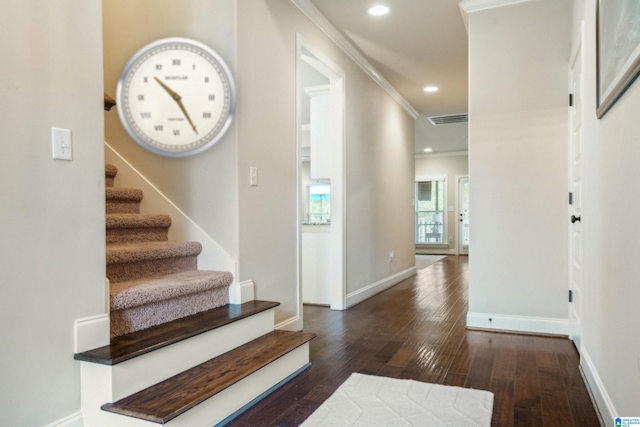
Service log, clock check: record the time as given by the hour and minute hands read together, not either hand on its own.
10:25
